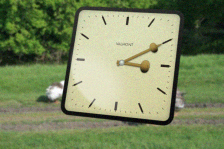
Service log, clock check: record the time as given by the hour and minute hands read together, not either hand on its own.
3:10
